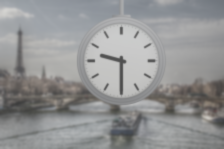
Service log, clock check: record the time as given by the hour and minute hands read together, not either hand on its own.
9:30
